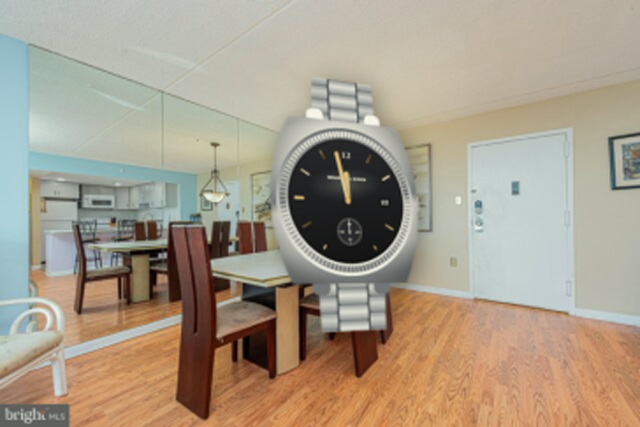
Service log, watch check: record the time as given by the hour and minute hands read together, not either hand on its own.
11:58
